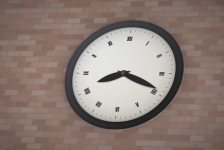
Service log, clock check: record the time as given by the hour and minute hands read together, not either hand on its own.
8:19
